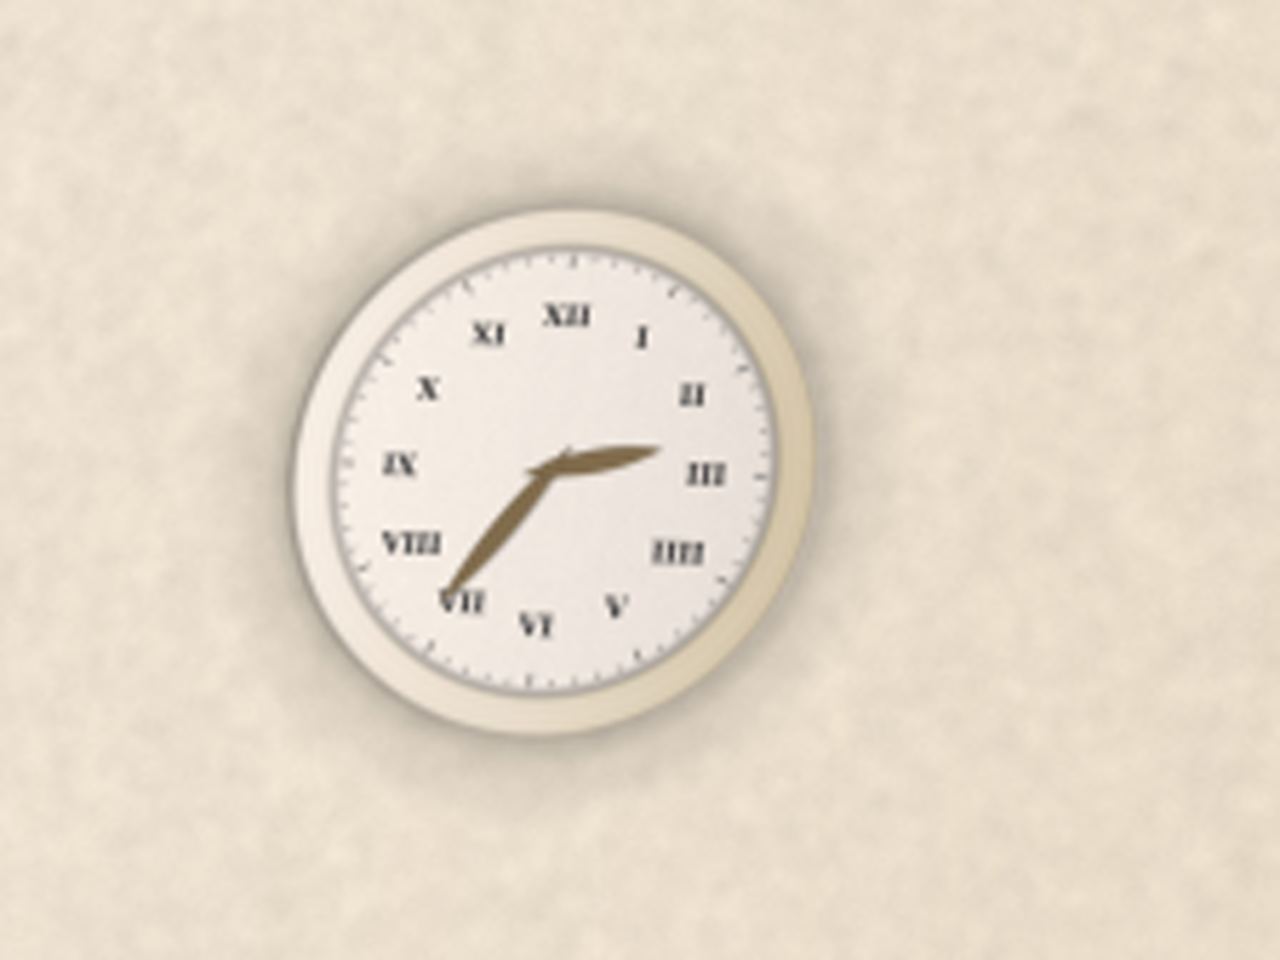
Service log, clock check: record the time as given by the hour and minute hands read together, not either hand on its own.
2:36
